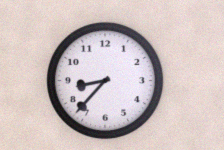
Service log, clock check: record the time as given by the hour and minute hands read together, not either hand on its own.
8:37
